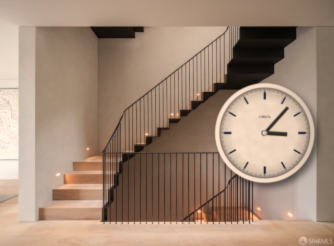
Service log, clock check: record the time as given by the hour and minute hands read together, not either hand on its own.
3:07
